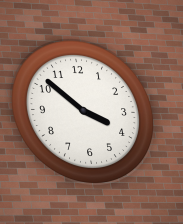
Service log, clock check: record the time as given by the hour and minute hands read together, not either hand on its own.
3:52
